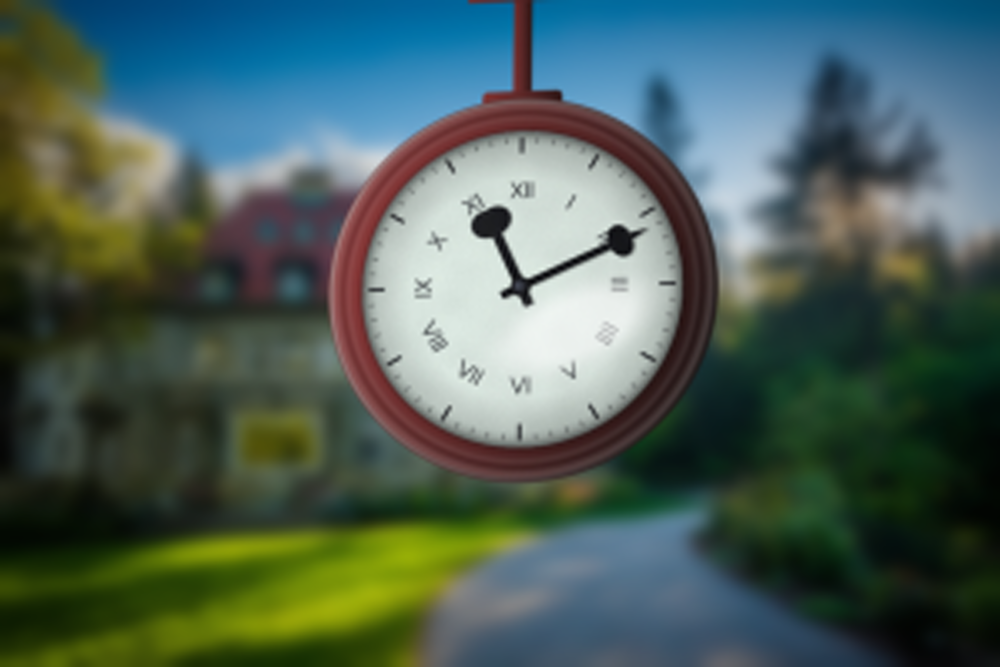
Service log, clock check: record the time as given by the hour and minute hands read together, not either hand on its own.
11:11
